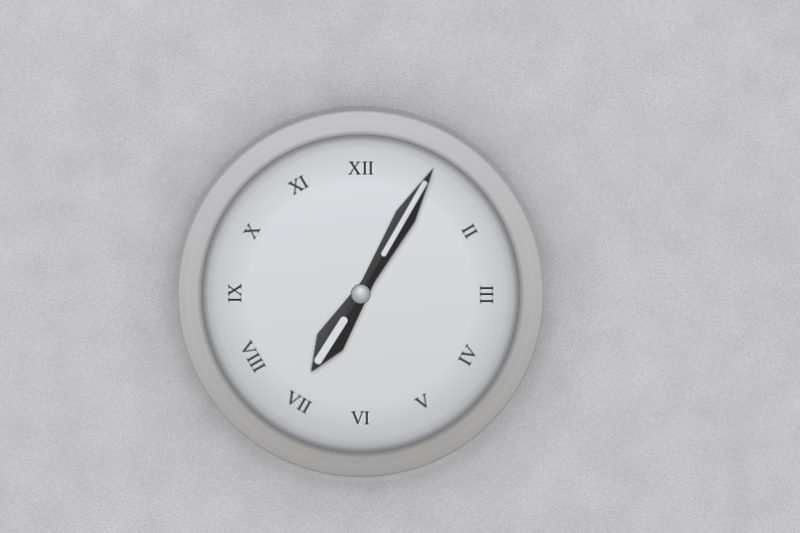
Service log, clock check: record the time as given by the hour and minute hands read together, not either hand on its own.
7:05
